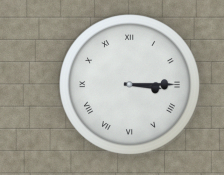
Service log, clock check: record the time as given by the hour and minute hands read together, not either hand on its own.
3:15
